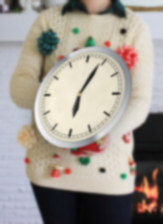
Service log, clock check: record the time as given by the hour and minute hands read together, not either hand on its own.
6:04
